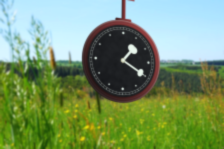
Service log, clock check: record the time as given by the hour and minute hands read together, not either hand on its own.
1:20
